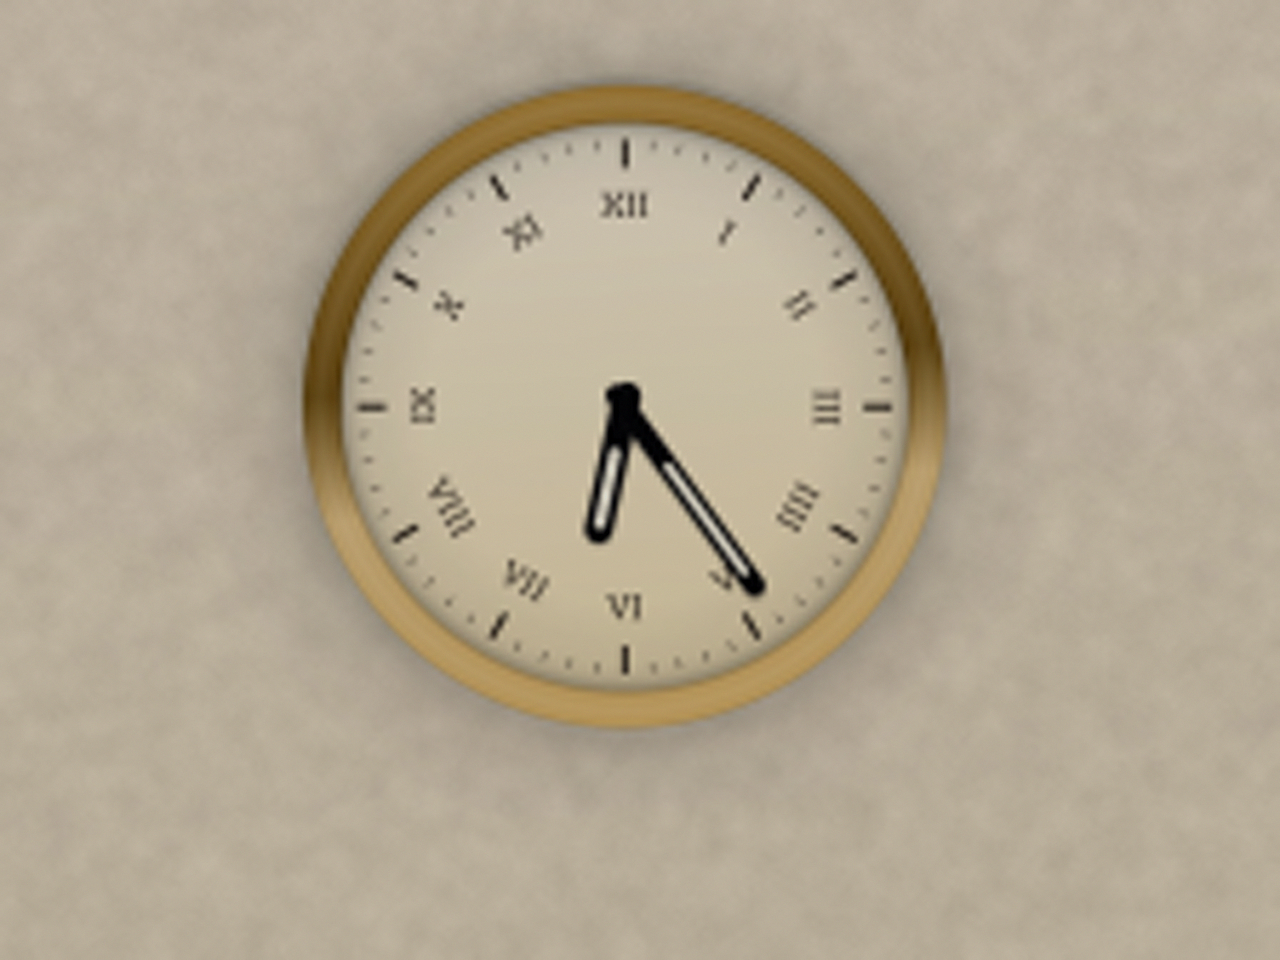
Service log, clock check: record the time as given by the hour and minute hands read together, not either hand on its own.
6:24
